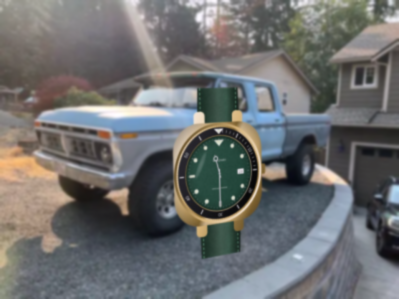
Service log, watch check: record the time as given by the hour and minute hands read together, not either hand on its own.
11:30
